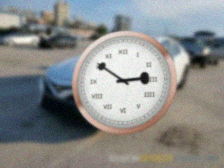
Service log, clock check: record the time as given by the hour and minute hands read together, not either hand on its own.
2:51
